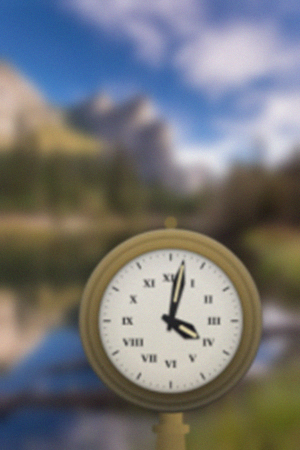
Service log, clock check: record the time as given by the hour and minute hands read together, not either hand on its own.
4:02
